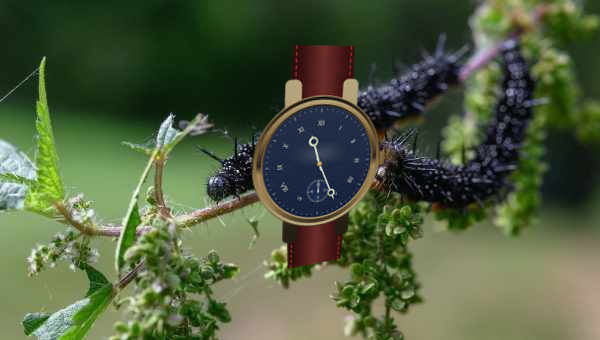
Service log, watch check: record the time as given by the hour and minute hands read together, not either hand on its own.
11:26
